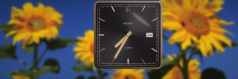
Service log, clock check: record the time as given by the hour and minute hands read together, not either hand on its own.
7:35
